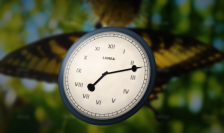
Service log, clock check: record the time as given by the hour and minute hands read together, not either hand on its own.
7:12
